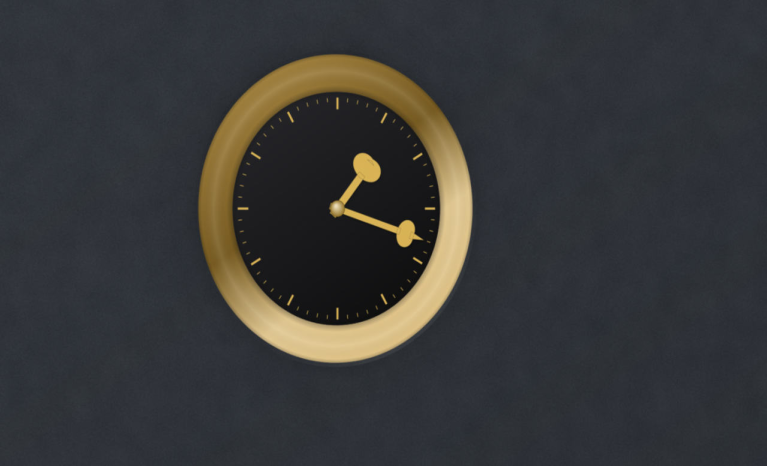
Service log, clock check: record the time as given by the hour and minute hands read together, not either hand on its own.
1:18
